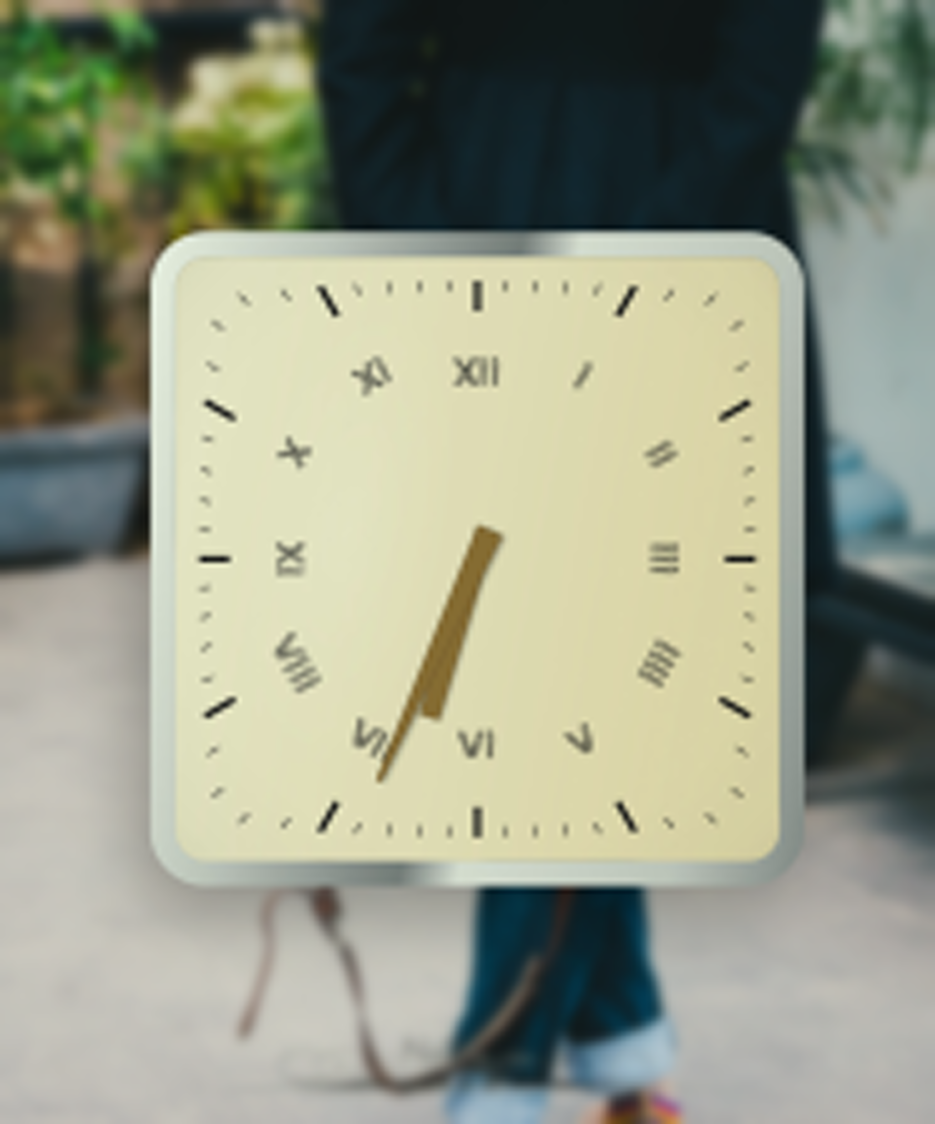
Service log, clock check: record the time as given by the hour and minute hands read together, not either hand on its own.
6:34
